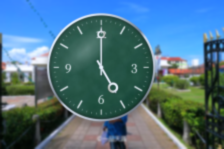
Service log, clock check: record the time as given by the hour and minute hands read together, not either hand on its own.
5:00
